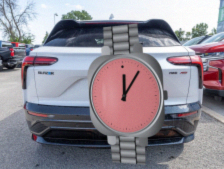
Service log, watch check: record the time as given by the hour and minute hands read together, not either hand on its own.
12:06
